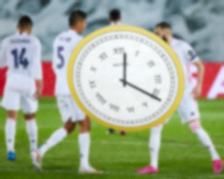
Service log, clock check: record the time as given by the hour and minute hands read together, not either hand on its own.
12:21
